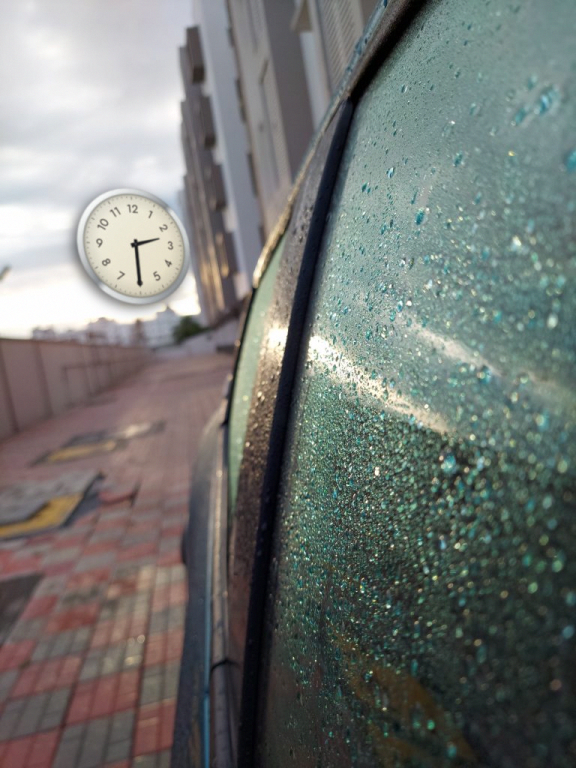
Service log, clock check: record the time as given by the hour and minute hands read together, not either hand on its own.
2:30
